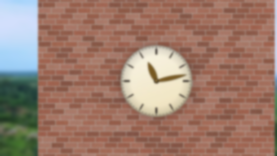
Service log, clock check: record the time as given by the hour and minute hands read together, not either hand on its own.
11:13
